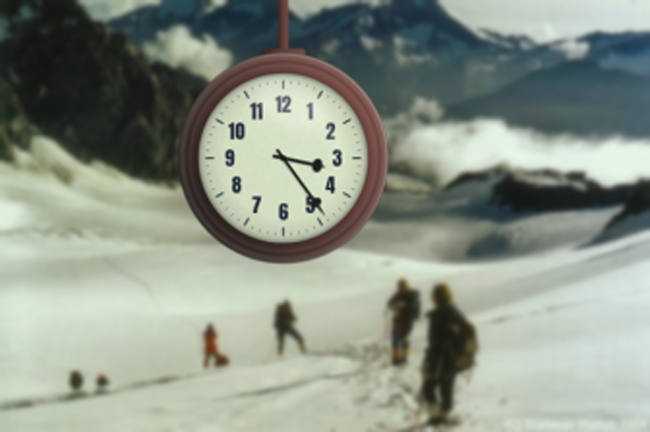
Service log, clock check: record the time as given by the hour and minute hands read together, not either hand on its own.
3:24
